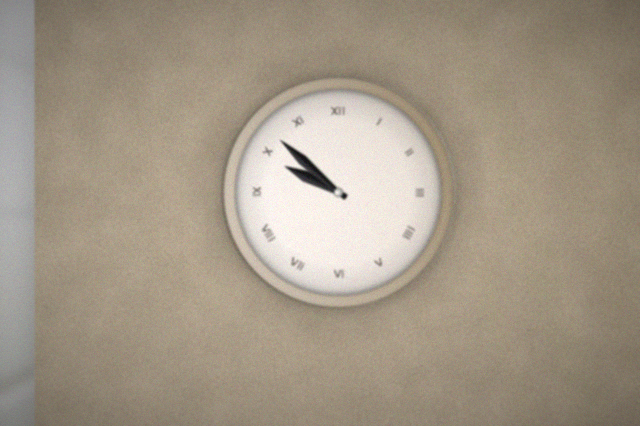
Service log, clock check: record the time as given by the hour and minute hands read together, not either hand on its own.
9:52
